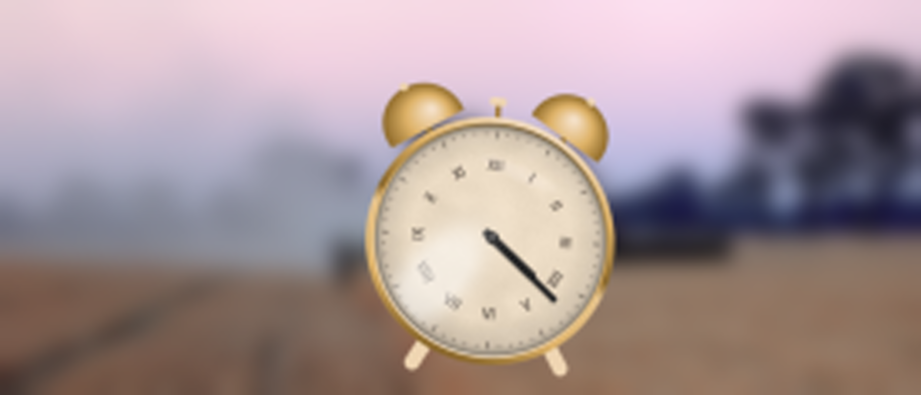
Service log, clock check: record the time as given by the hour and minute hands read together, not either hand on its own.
4:22
